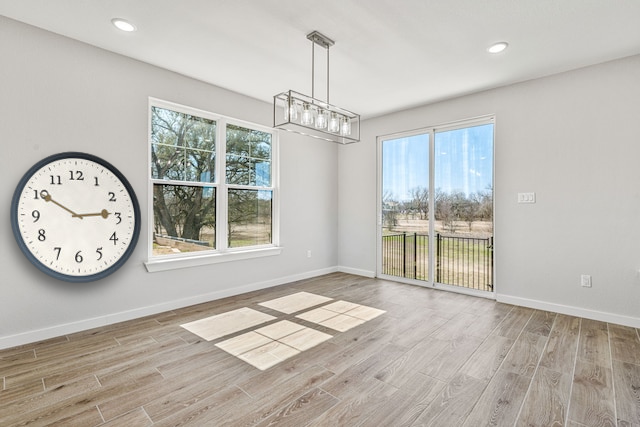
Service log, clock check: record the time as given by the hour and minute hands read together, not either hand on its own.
2:50
